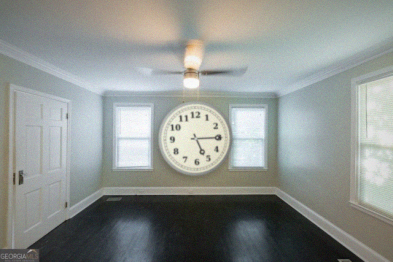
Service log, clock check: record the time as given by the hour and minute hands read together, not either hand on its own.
5:15
